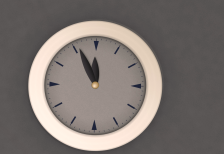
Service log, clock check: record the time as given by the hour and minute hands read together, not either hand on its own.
11:56
